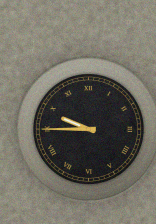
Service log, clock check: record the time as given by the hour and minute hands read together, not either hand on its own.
9:45
